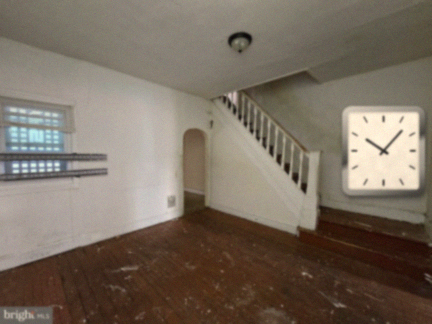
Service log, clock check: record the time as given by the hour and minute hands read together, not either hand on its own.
10:07
